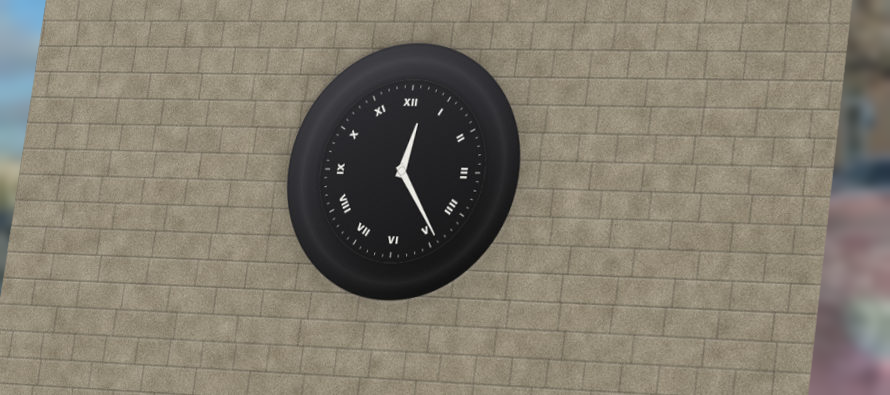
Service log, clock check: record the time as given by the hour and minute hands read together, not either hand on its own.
12:24
